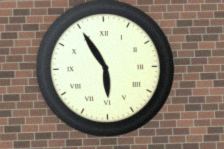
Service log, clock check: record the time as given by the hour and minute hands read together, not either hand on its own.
5:55
